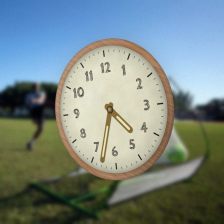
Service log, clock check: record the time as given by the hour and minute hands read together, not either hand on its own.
4:33
